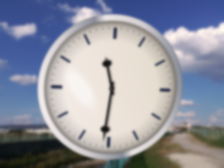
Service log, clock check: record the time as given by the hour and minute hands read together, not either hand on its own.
11:31
